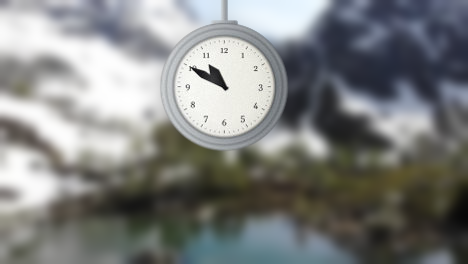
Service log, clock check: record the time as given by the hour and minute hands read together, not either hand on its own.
10:50
